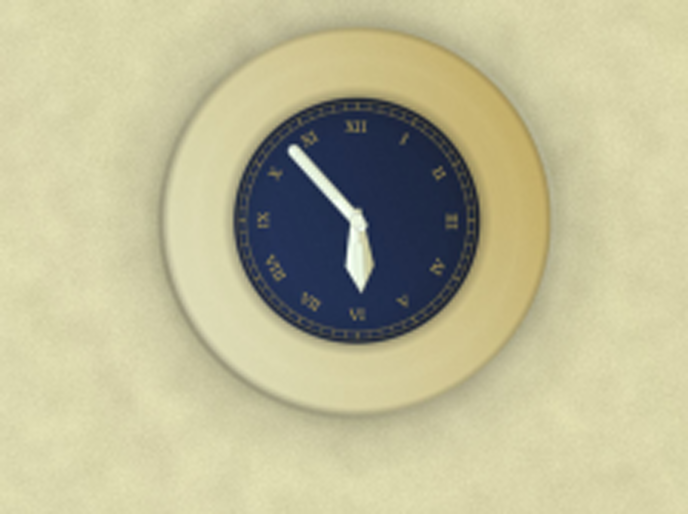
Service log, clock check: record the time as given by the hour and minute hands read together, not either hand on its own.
5:53
